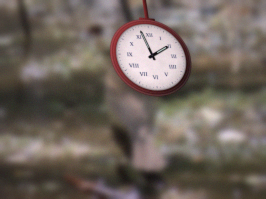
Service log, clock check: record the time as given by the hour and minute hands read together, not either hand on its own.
1:57
